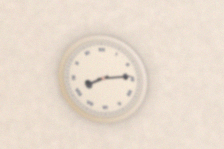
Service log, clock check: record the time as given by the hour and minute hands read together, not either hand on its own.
8:14
